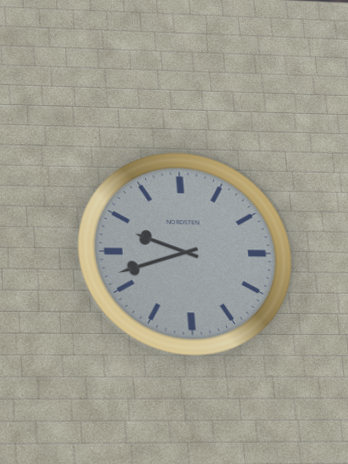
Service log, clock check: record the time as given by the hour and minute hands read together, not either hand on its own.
9:42
